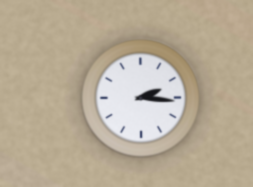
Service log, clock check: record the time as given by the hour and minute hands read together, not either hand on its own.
2:16
